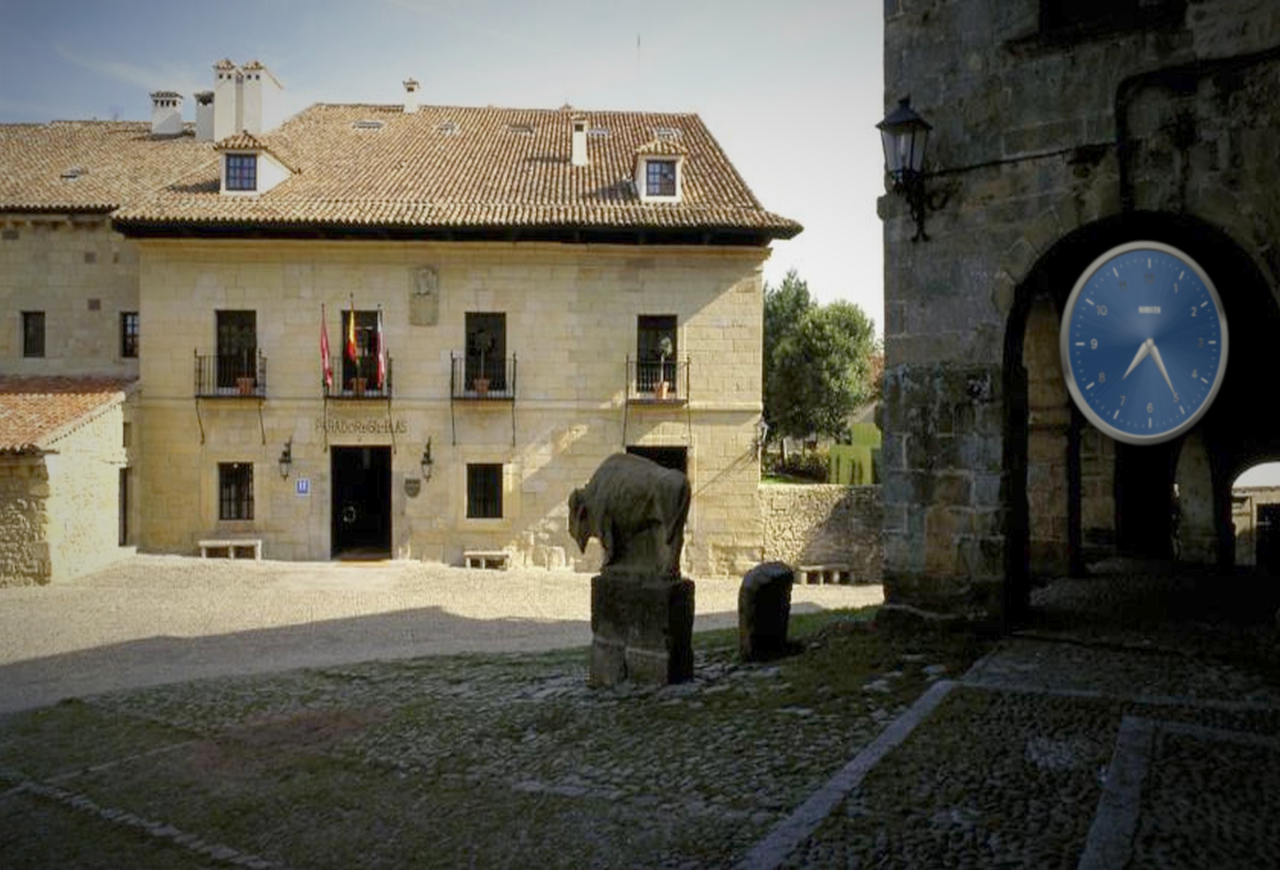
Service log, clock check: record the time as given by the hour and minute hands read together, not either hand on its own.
7:25
